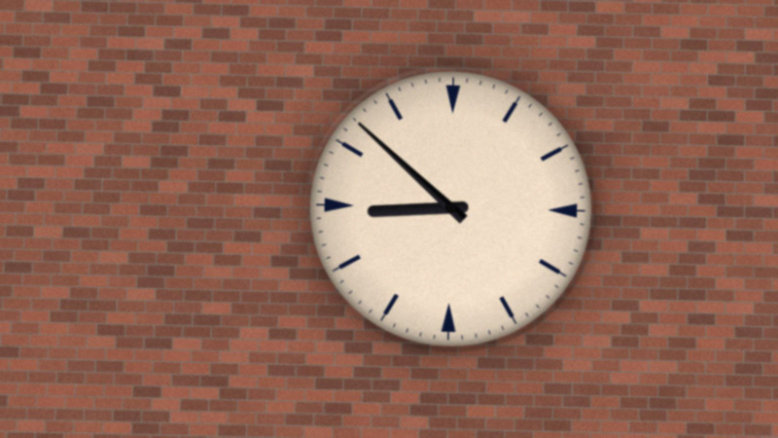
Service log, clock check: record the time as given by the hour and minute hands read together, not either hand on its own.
8:52
